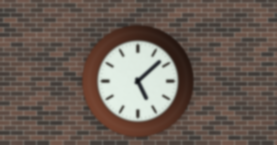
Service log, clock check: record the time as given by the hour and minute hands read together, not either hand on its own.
5:08
